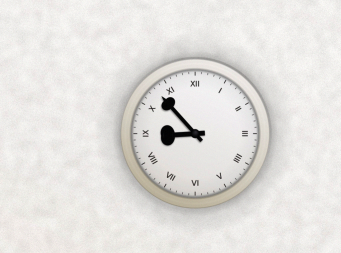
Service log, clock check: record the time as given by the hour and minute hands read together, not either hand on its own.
8:53
